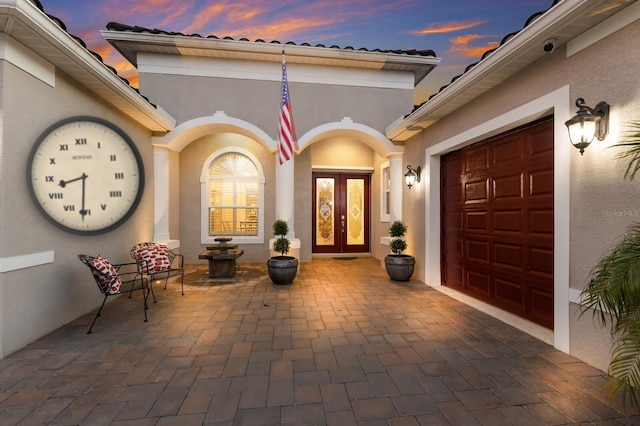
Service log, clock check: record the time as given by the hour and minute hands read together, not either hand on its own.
8:31
